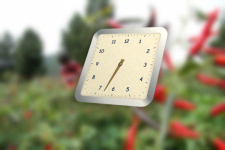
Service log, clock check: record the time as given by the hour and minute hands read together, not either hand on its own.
6:33
